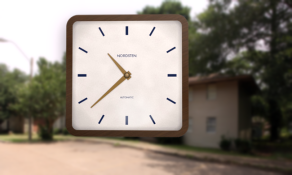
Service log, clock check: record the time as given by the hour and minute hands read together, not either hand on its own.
10:38
